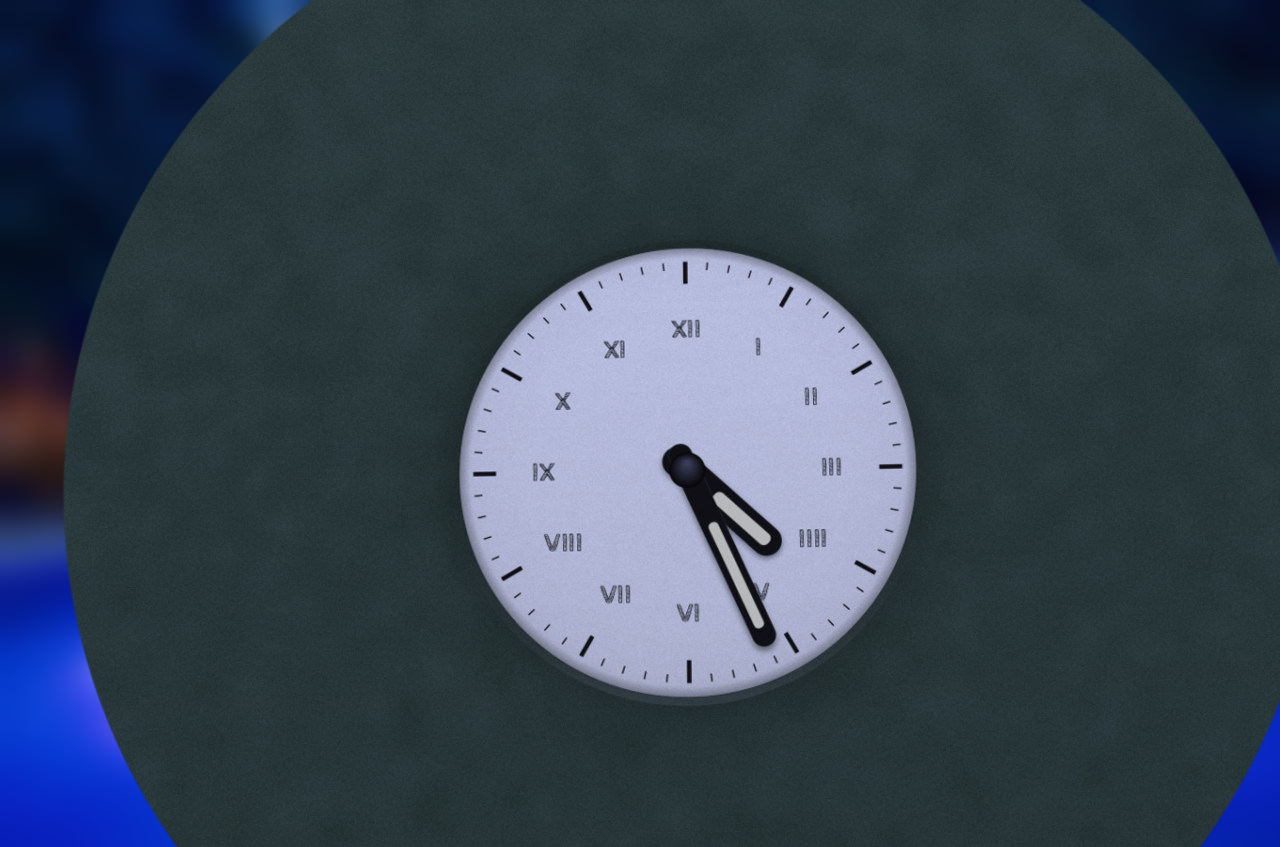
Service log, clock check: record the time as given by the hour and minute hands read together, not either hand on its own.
4:26
